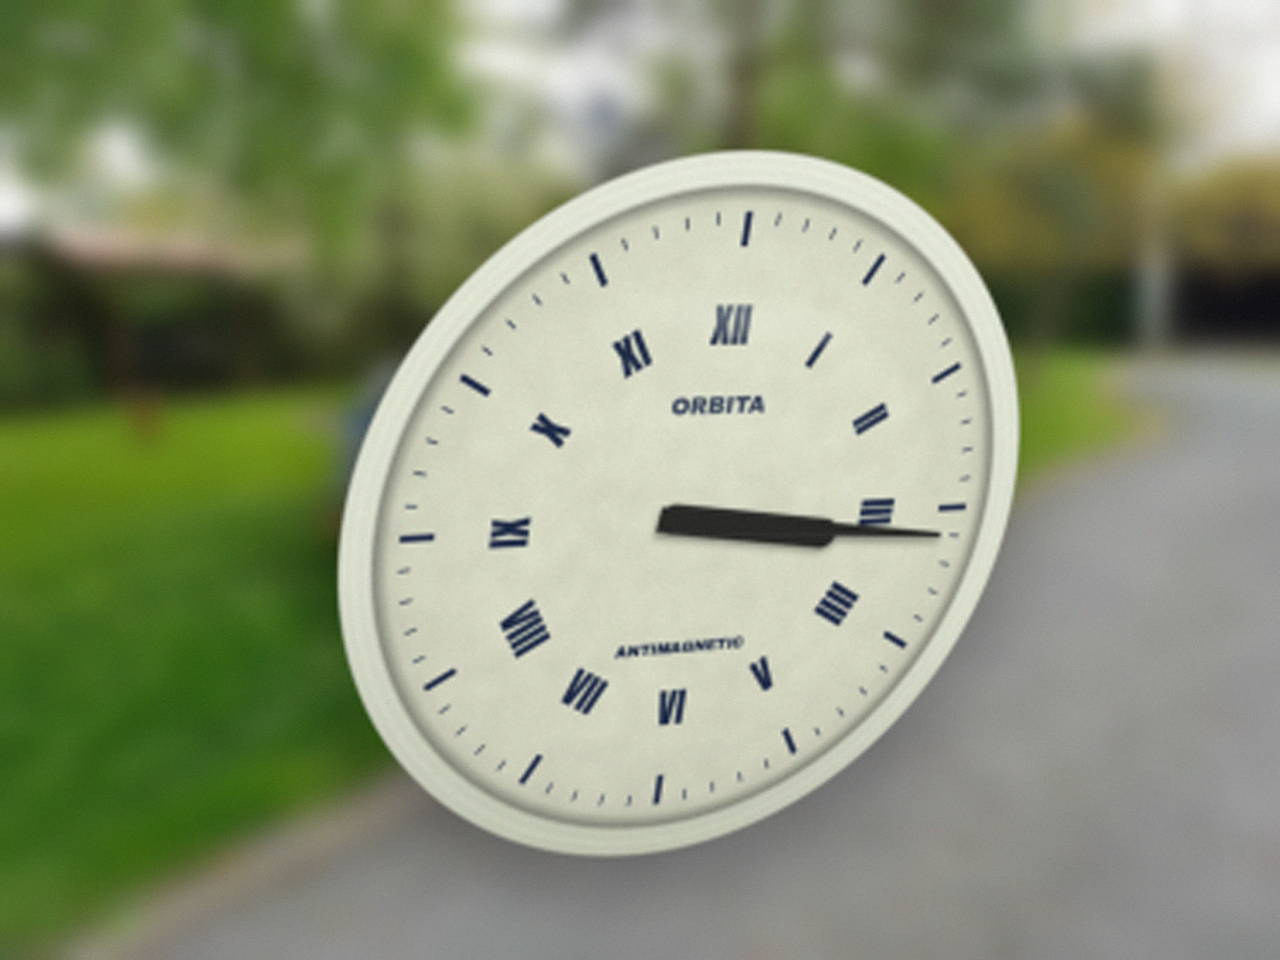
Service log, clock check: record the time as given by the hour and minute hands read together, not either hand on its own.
3:16
